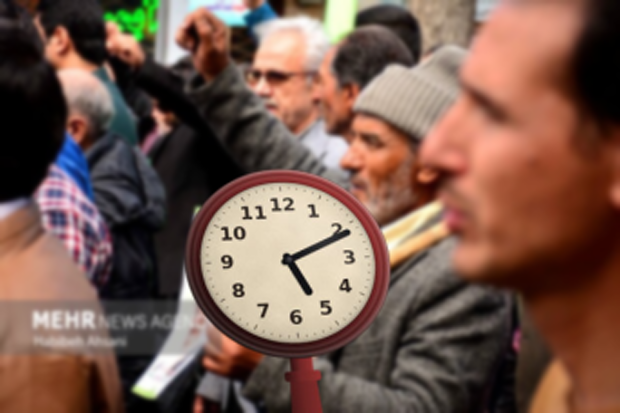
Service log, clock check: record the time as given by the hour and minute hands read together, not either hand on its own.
5:11
